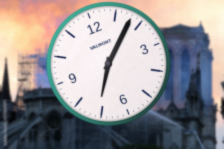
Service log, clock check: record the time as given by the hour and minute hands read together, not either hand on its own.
7:08
